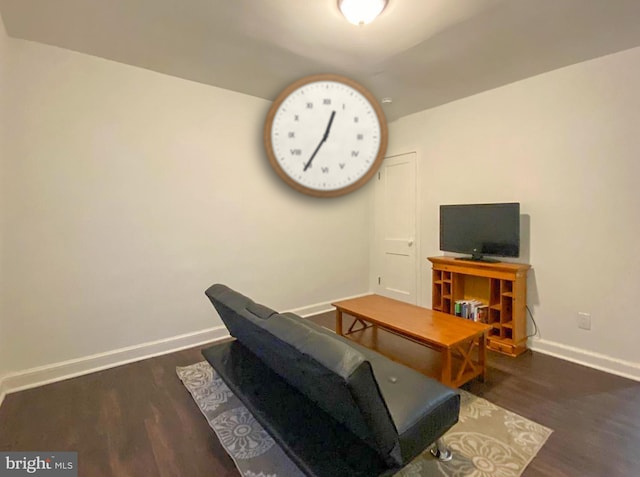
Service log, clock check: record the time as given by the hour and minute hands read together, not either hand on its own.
12:35
